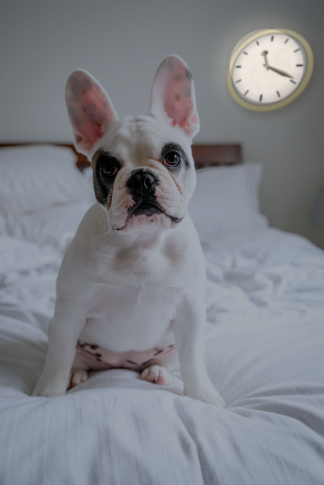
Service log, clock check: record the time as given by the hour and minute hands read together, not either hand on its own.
11:19
